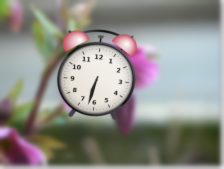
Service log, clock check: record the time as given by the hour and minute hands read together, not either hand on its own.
6:32
